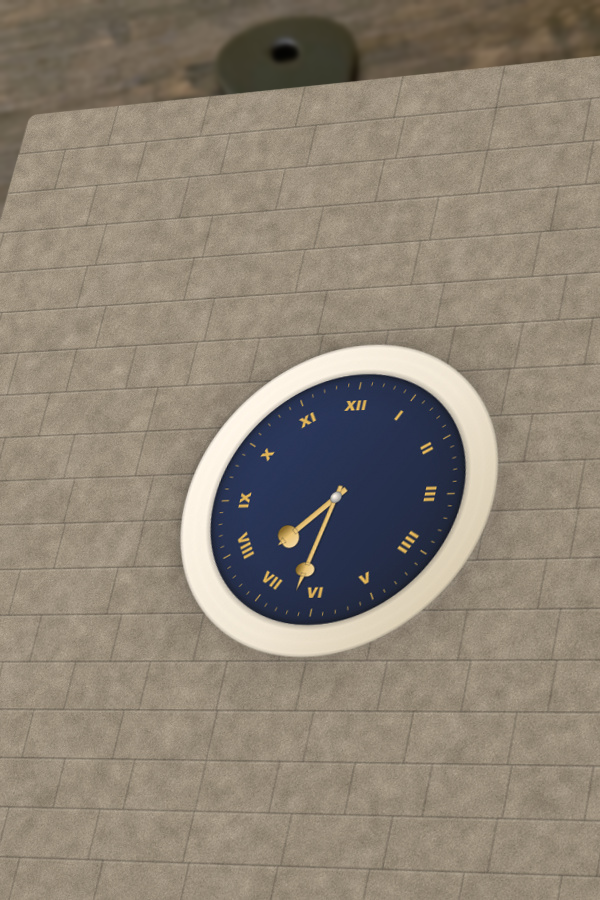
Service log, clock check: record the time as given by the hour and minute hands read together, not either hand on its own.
7:32
